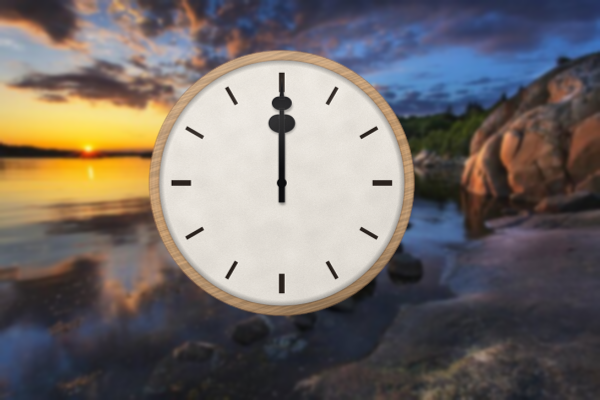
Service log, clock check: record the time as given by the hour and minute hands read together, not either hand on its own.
12:00
